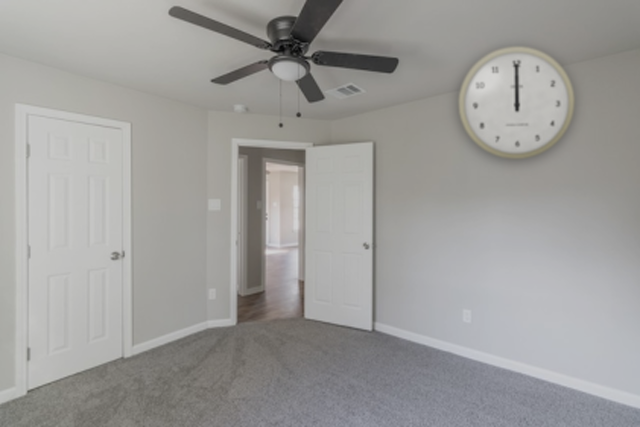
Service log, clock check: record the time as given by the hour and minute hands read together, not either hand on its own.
12:00
